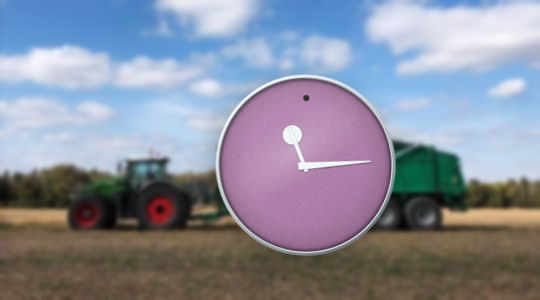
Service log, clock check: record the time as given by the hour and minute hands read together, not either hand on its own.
11:14
